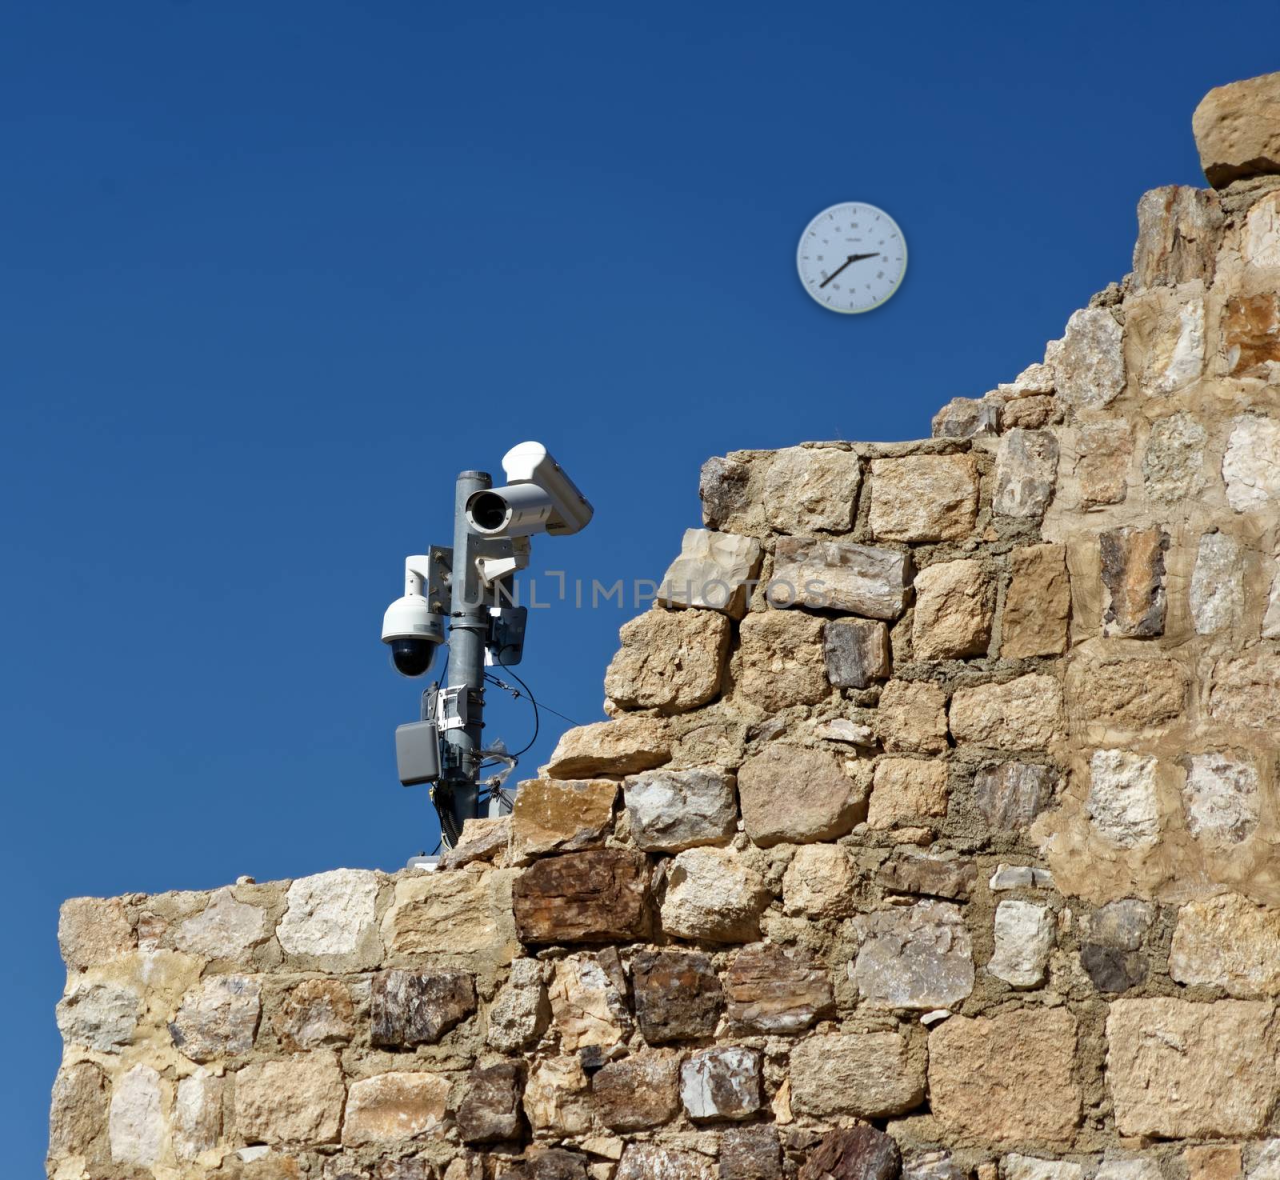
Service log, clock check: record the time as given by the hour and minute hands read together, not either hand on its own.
2:38
